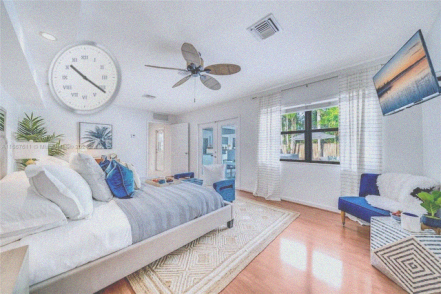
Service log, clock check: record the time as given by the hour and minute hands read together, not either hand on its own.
10:21
